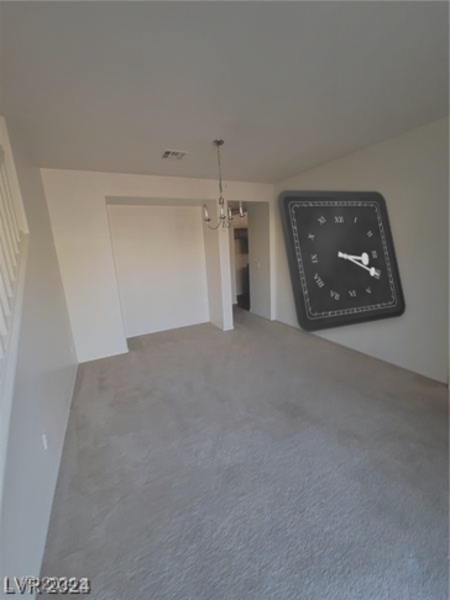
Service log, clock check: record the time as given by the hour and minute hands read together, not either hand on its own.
3:20
